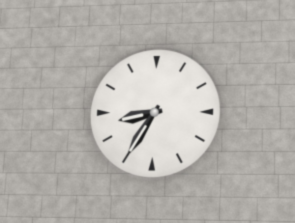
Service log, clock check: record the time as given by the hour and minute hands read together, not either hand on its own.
8:35
